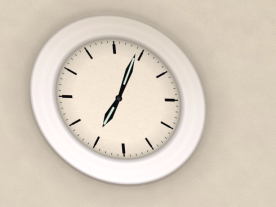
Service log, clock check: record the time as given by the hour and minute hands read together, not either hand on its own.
7:04
